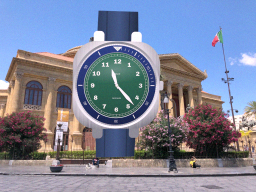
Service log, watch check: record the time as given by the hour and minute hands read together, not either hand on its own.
11:23
